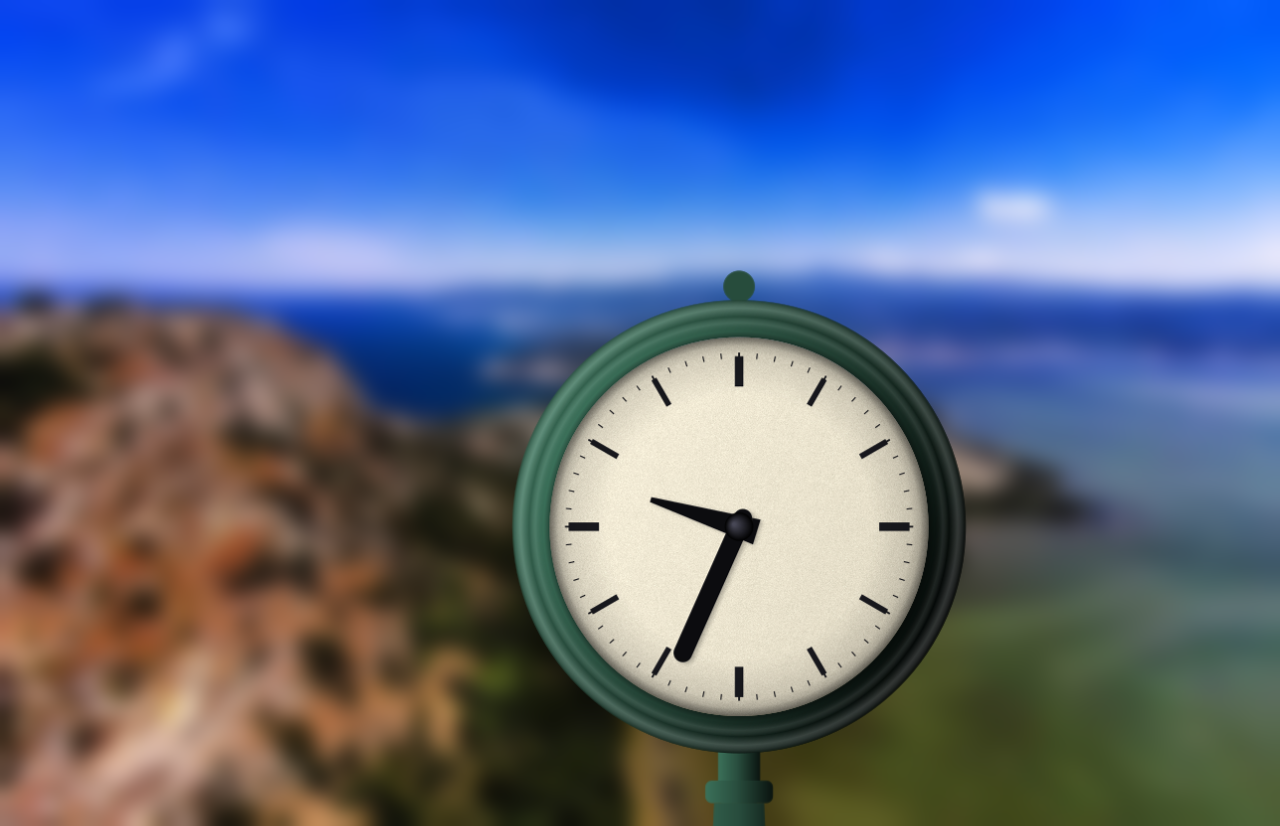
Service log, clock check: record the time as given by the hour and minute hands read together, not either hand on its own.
9:34
